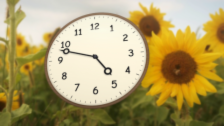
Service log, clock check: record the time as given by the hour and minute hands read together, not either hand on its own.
4:48
